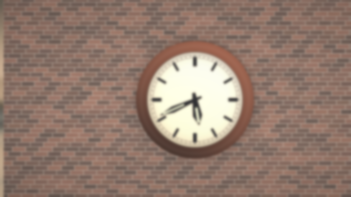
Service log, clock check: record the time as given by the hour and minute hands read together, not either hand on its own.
5:41
